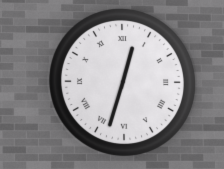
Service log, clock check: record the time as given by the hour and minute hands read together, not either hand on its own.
12:33
